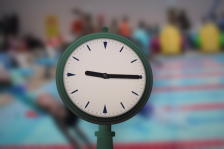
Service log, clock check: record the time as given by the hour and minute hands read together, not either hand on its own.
9:15
